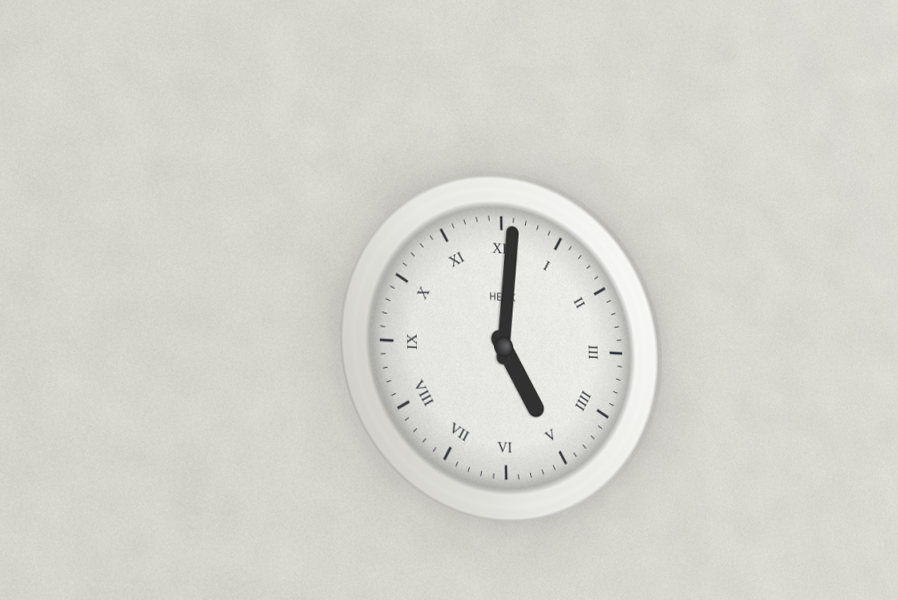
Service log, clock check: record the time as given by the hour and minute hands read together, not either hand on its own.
5:01
